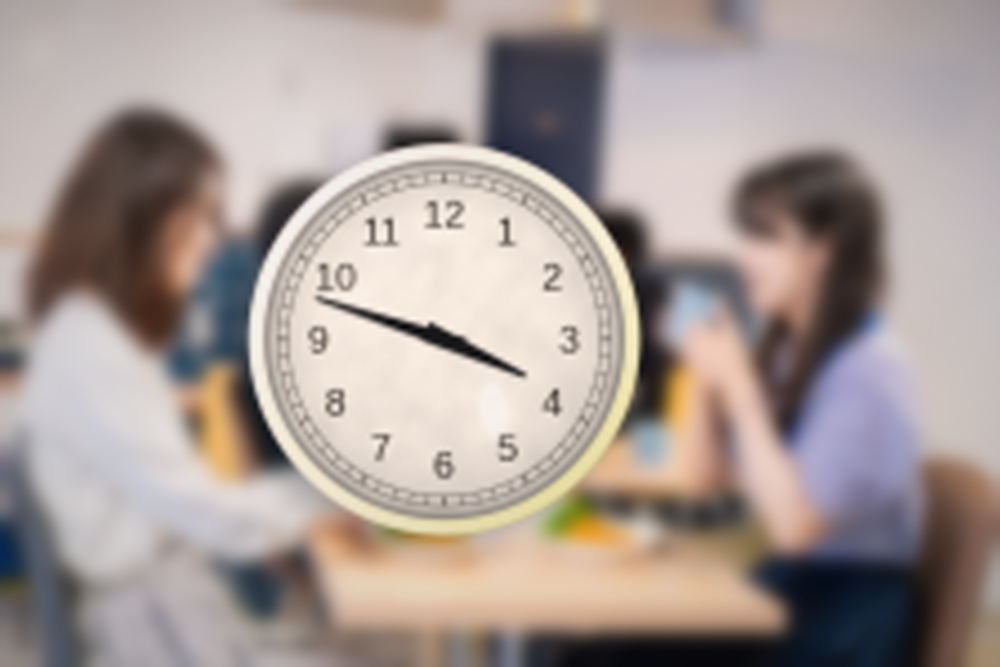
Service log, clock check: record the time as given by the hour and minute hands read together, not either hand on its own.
3:48
